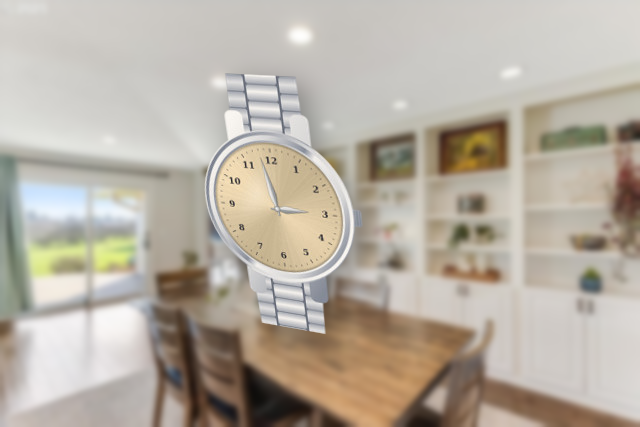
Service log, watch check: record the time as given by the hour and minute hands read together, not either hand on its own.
2:58
